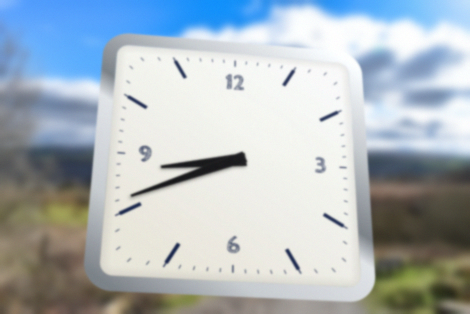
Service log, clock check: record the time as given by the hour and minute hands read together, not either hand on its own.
8:41
